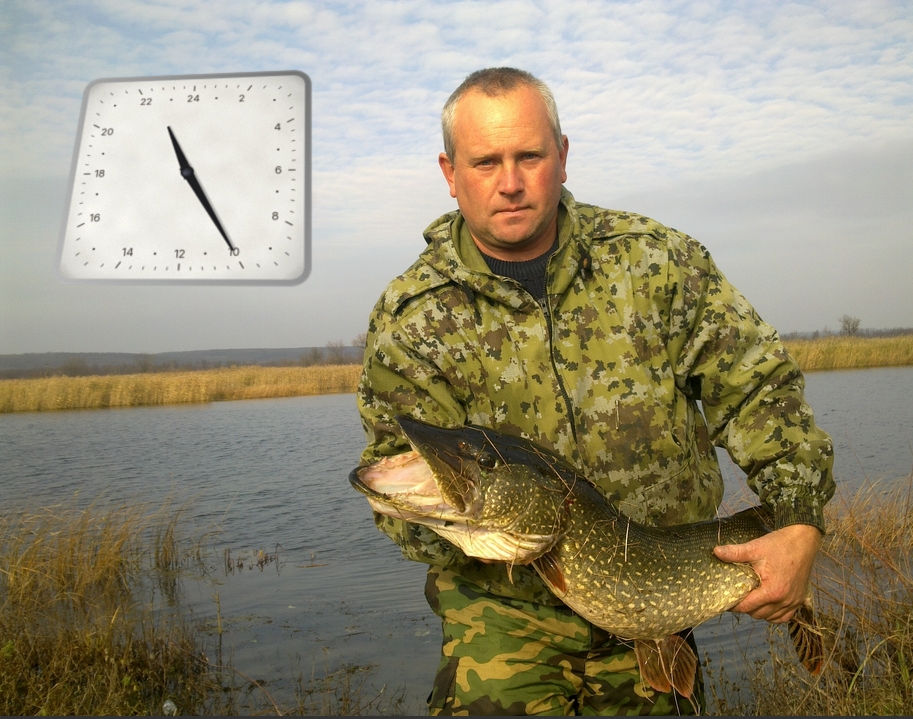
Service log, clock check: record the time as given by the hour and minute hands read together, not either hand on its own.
22:25
